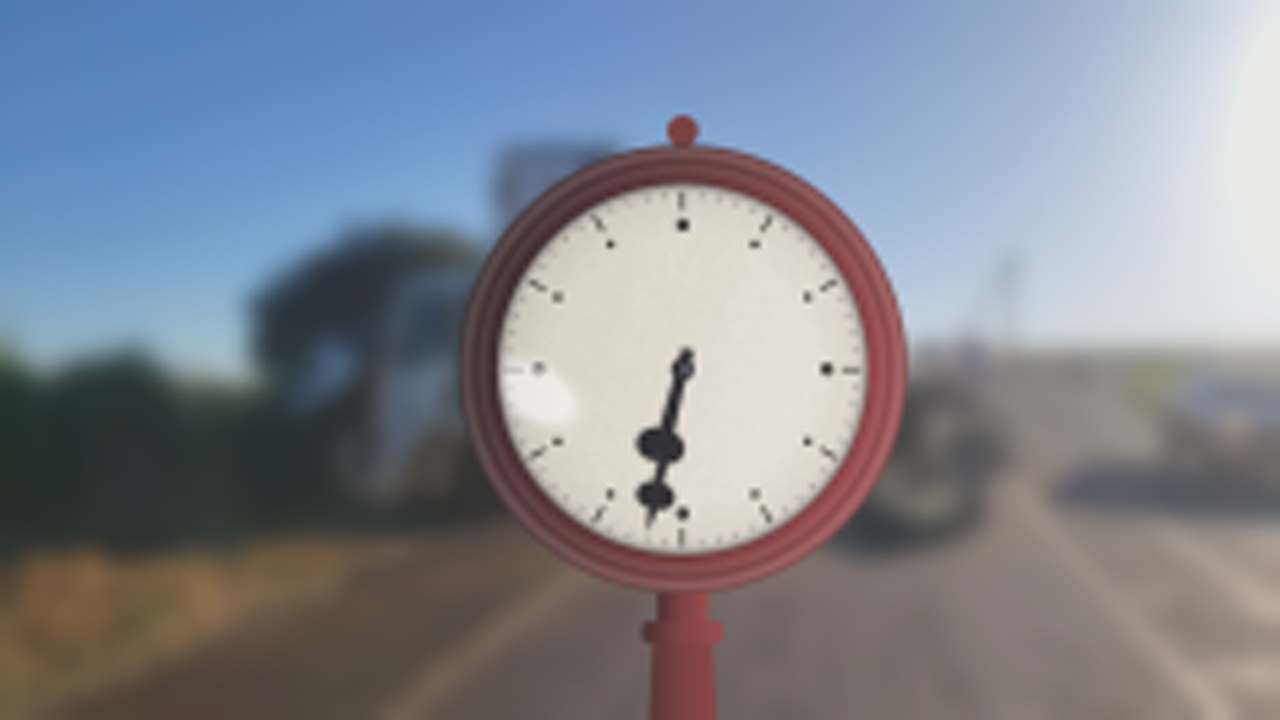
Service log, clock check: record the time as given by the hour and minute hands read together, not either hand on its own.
6:32
